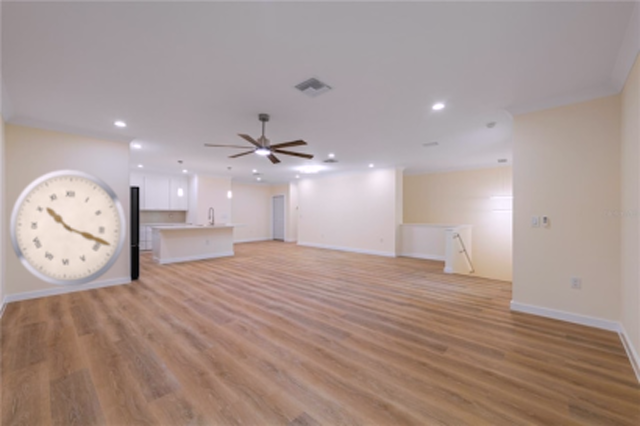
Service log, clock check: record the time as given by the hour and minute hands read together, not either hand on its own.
10:18
